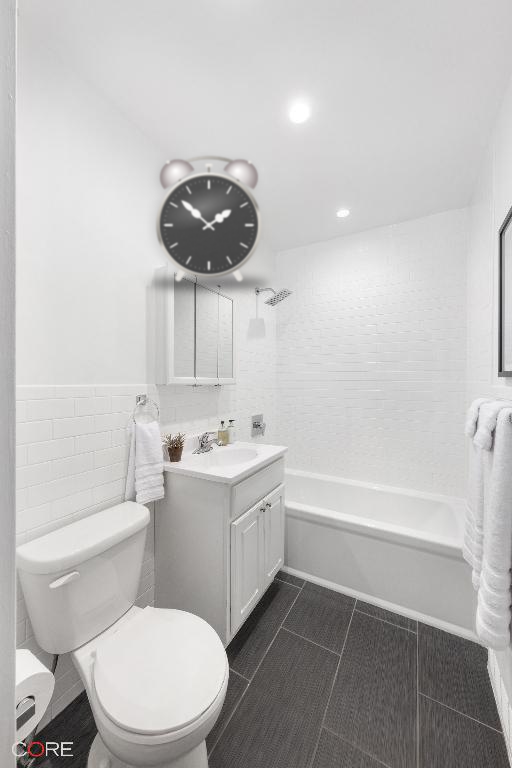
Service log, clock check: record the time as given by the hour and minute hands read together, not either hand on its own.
1:52
